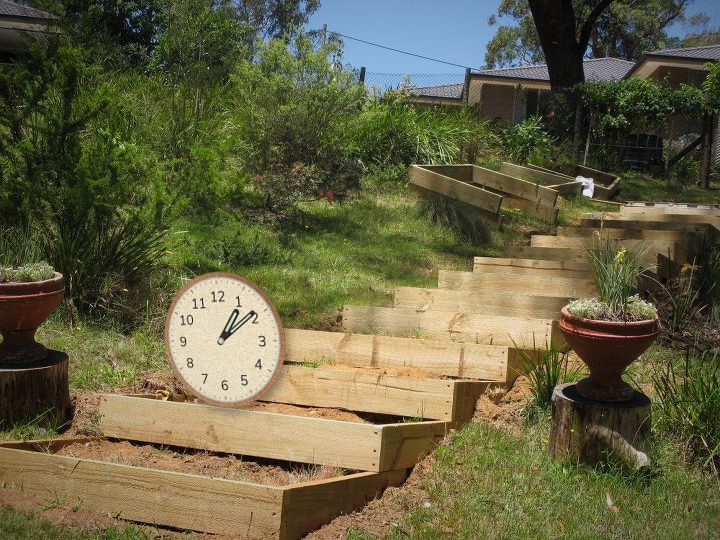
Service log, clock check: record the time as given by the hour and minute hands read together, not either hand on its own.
1:09
